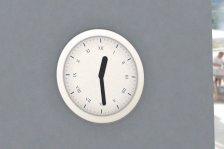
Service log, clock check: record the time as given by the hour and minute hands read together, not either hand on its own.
12:29
